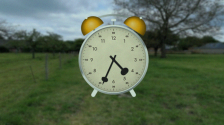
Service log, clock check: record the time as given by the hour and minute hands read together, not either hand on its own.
4:34
